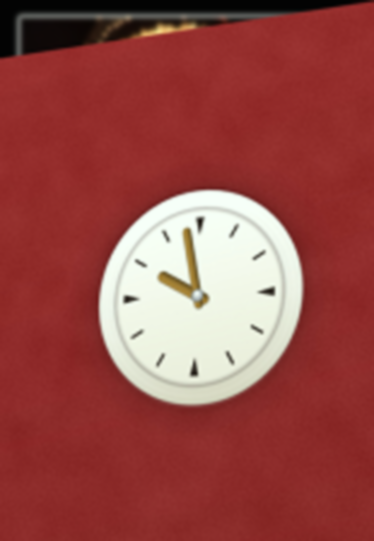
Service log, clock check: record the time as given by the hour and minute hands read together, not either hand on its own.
9:58
